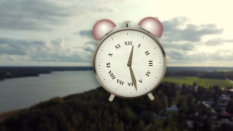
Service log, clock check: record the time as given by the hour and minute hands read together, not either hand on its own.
12:28
